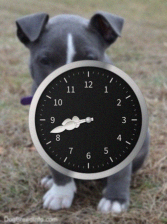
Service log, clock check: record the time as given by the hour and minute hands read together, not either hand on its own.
8:42
